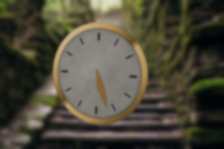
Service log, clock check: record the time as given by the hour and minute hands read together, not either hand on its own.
5:27
